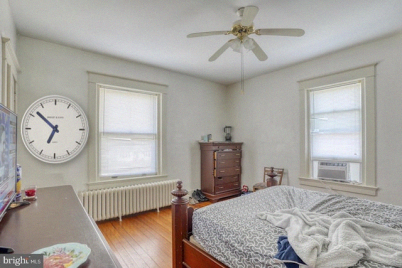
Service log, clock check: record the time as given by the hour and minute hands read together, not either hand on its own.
6:52
